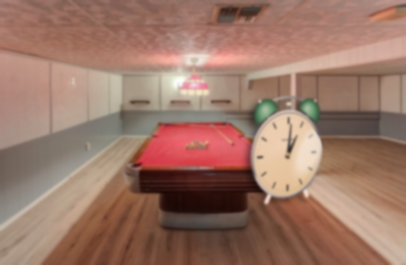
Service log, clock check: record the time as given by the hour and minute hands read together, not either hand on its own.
1:01
